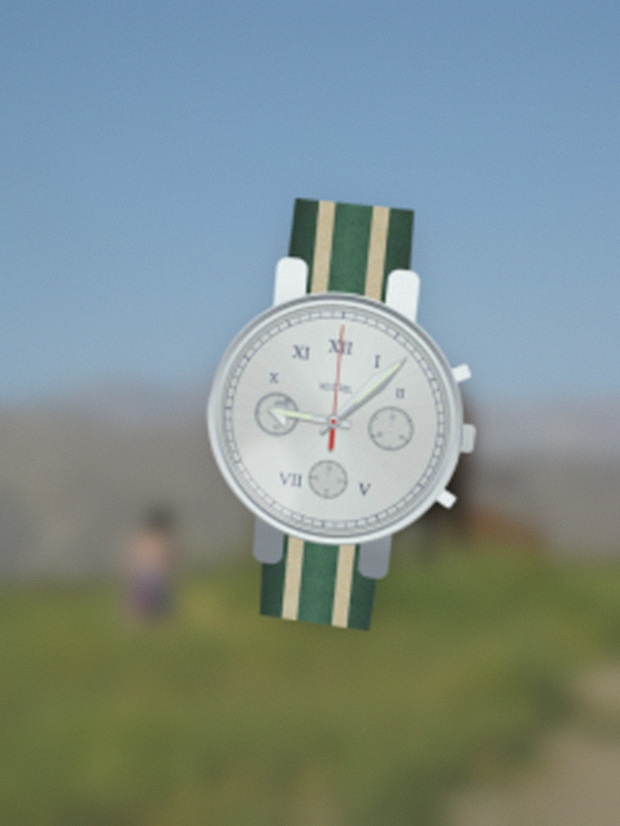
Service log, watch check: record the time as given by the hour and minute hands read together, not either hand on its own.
9:07
